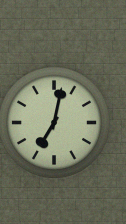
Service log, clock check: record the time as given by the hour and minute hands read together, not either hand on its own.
7:02
